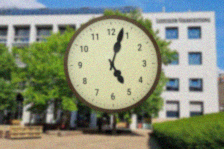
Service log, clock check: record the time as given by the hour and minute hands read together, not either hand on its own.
5:03
